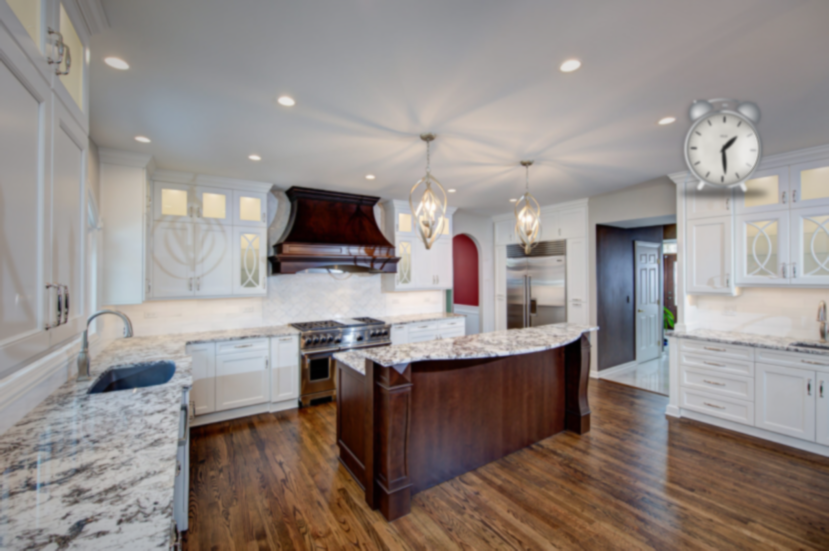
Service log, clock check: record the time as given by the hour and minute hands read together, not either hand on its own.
1:29
